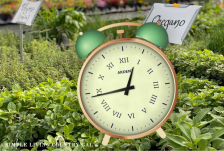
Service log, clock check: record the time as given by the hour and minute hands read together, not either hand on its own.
12:44
